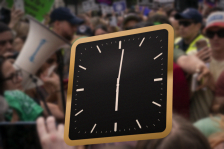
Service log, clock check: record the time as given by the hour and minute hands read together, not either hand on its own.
6:01
